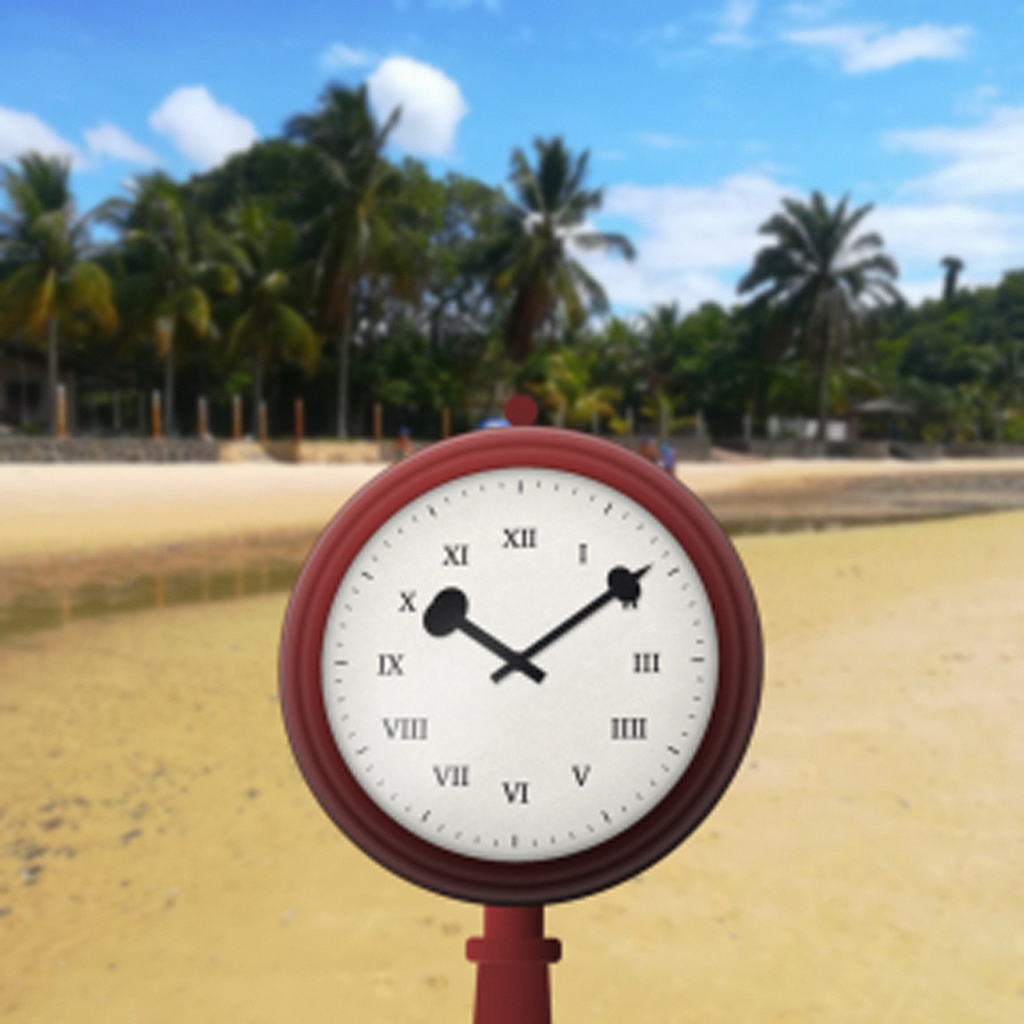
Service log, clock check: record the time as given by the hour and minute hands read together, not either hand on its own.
10:09
